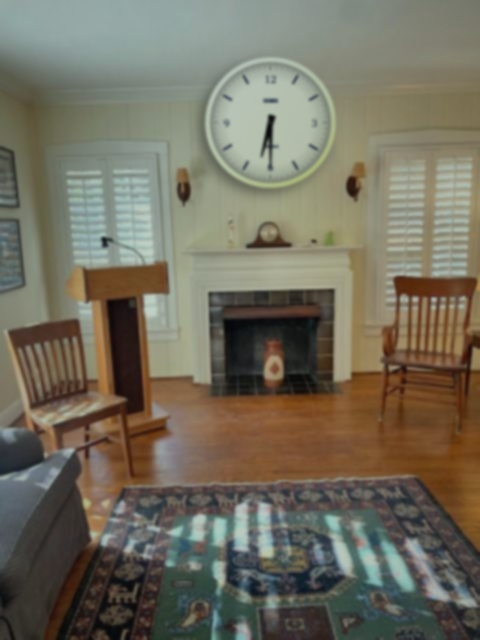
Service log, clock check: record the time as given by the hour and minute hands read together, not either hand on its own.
6:30
